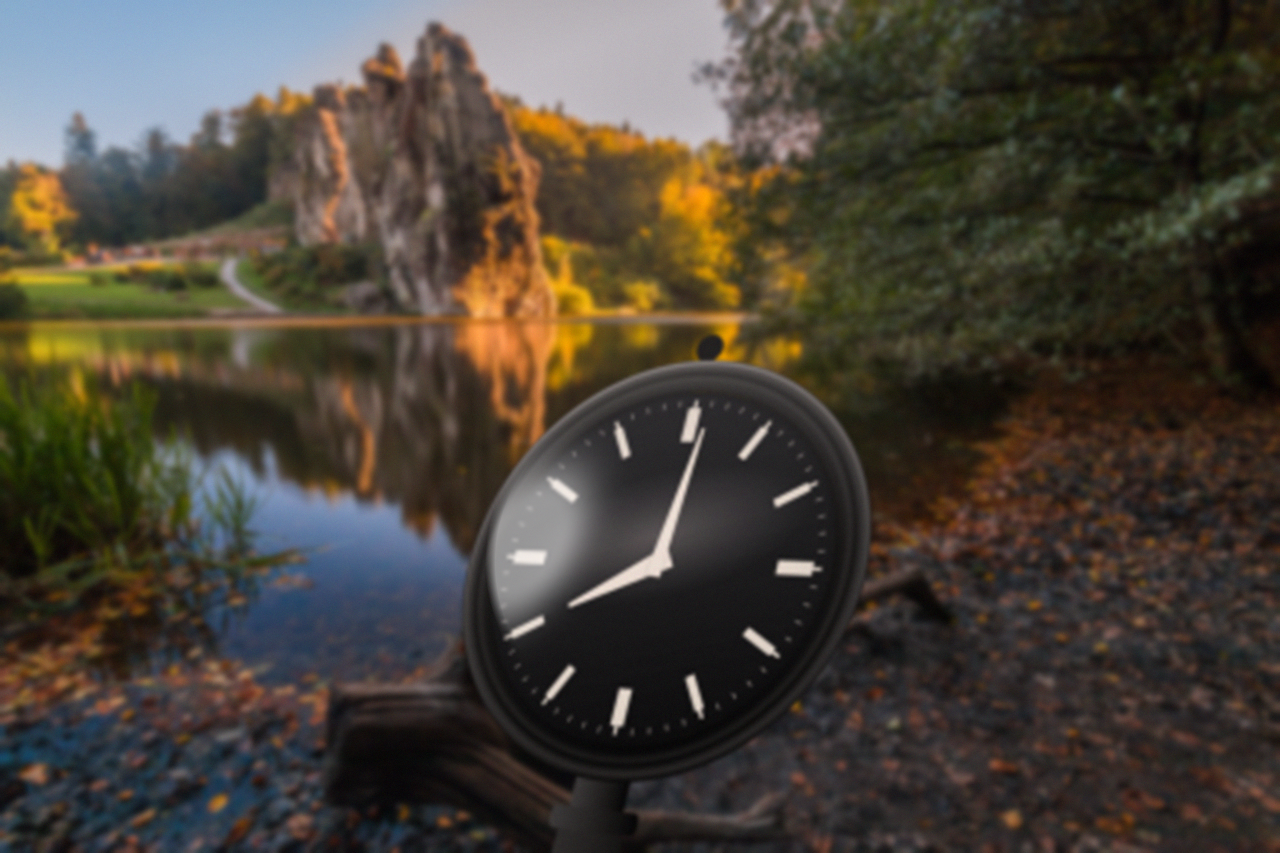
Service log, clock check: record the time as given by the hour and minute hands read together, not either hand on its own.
8:01
